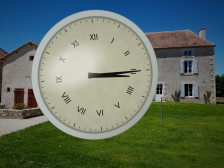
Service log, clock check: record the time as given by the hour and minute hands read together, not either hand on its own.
3:15
